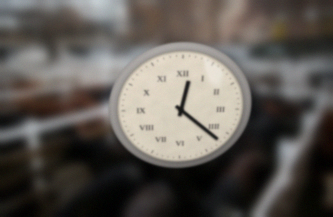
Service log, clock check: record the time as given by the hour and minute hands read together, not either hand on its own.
12:22
